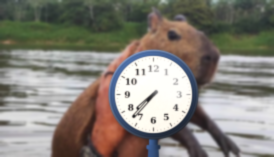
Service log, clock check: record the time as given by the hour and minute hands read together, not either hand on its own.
7:37
